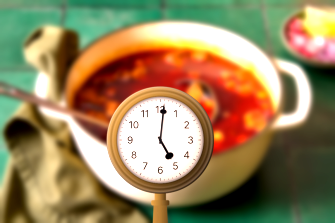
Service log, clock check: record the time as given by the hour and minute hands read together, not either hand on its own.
5:01
